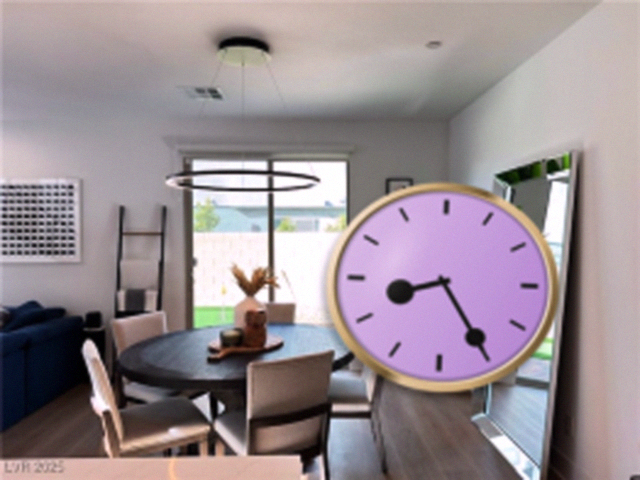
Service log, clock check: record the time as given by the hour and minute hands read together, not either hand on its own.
8:25
